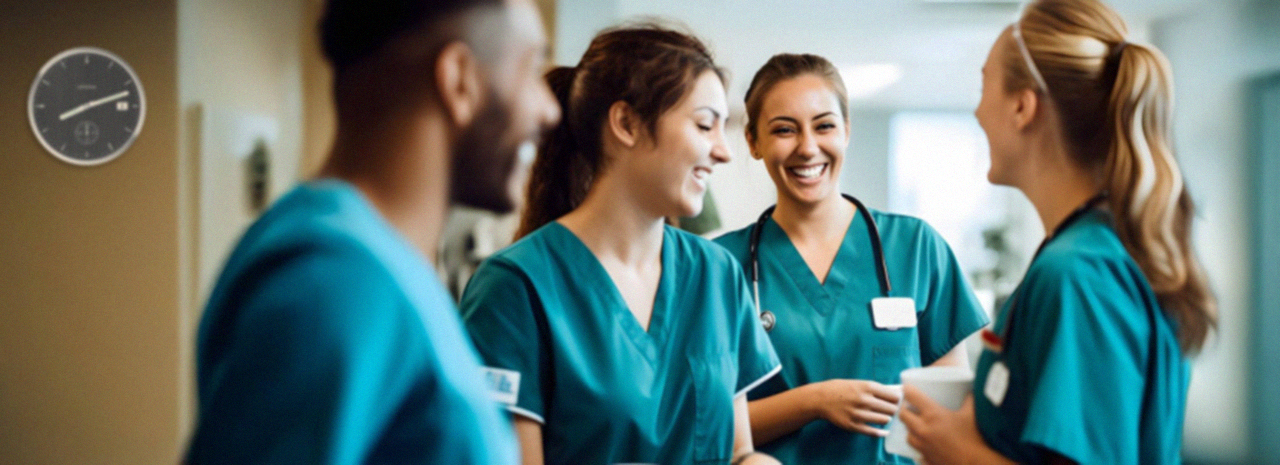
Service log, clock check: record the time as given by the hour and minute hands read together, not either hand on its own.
8:12
